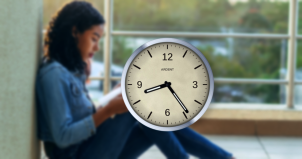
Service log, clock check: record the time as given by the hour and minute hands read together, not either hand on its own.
8:24
